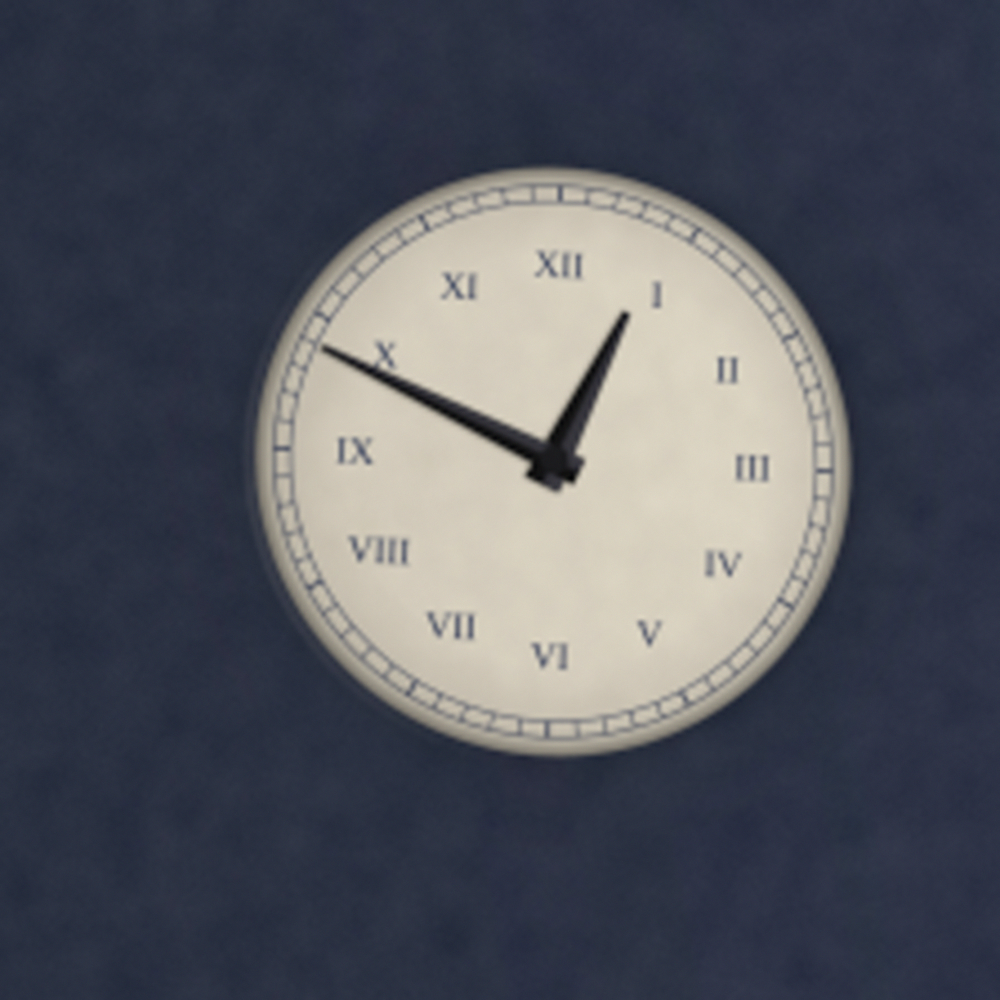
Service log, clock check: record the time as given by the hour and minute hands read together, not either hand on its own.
12:49
